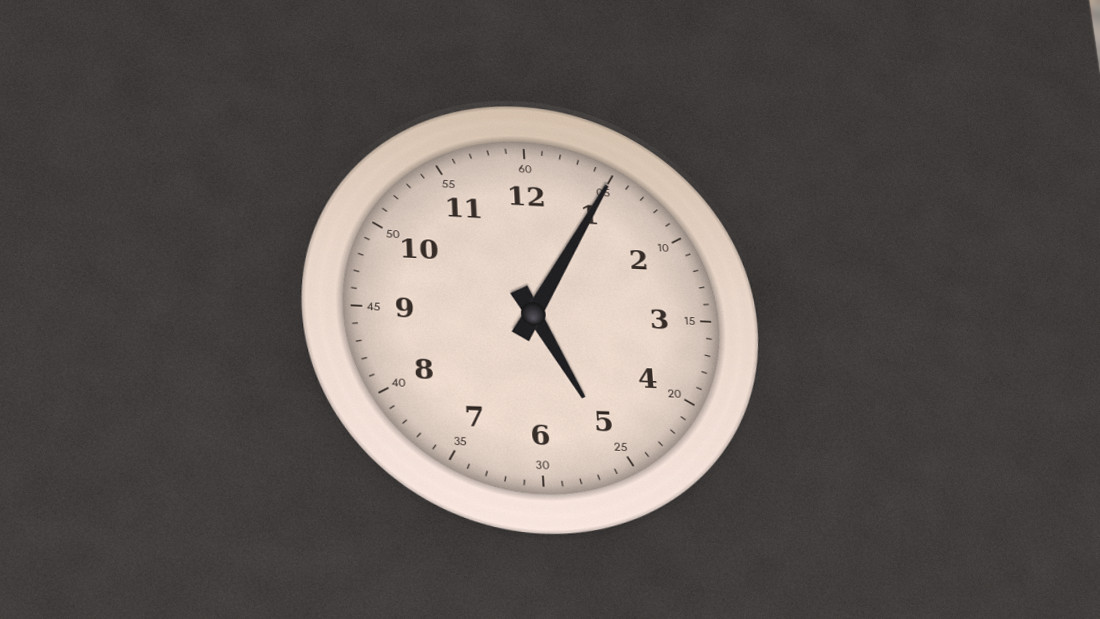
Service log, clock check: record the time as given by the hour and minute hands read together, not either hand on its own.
5:05
